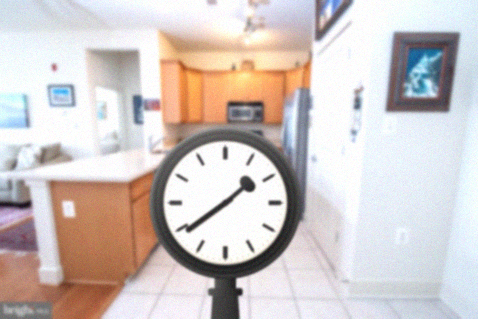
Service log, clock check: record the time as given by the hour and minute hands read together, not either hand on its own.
1:39
